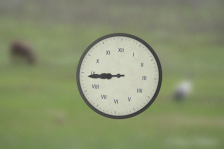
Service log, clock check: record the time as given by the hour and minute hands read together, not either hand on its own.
8:44
